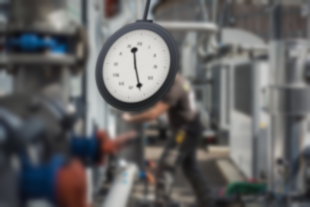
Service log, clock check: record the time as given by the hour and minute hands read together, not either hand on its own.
11:26
